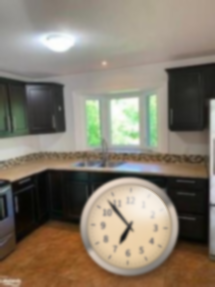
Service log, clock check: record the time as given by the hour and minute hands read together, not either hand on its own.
6:53
